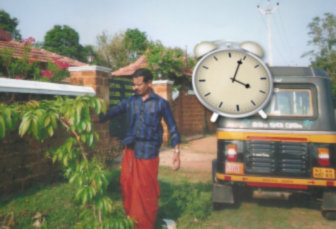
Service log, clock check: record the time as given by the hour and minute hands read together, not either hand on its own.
4:04
